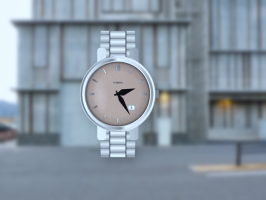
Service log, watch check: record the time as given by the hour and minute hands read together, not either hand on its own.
2:25
